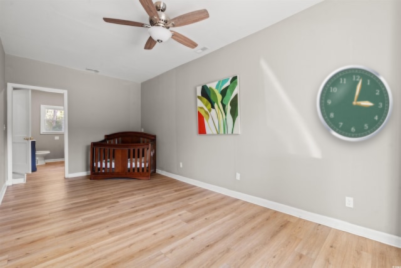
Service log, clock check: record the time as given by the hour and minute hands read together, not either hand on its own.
3:02
